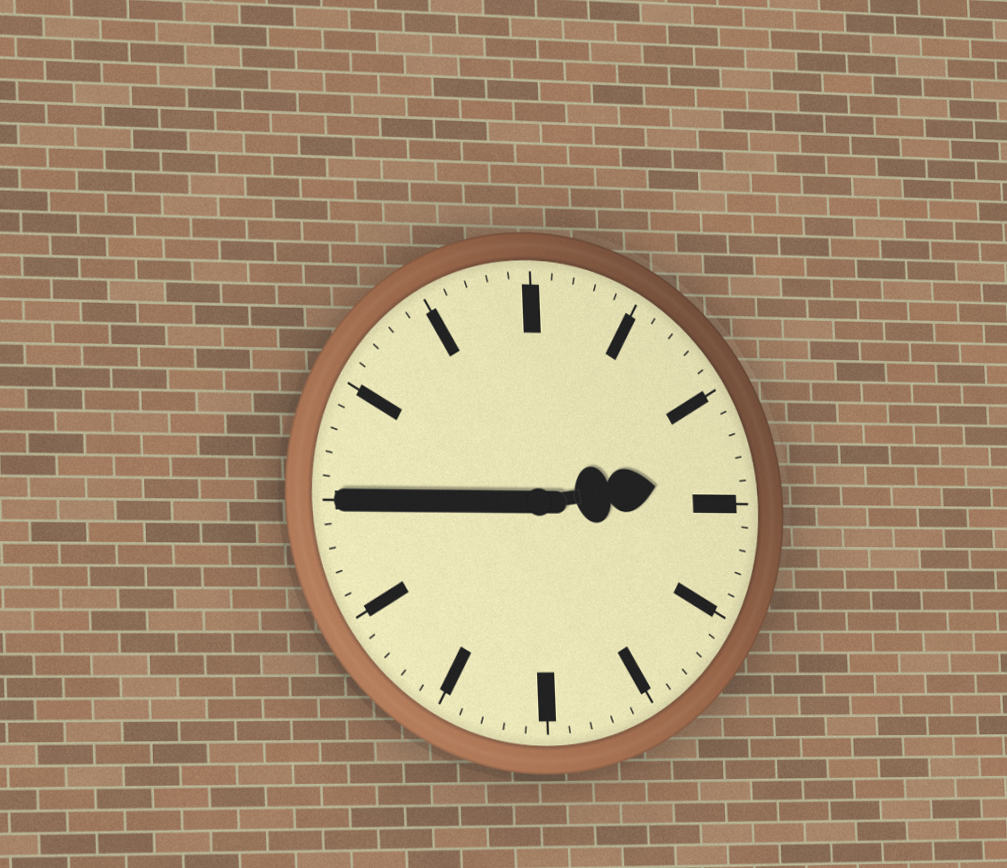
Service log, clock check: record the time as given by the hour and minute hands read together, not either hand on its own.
2:45
